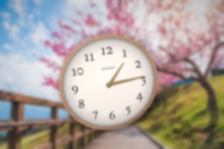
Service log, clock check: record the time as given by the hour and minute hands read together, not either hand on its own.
1:14
